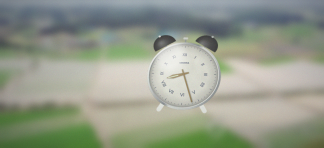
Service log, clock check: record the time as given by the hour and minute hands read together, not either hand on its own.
8:27
